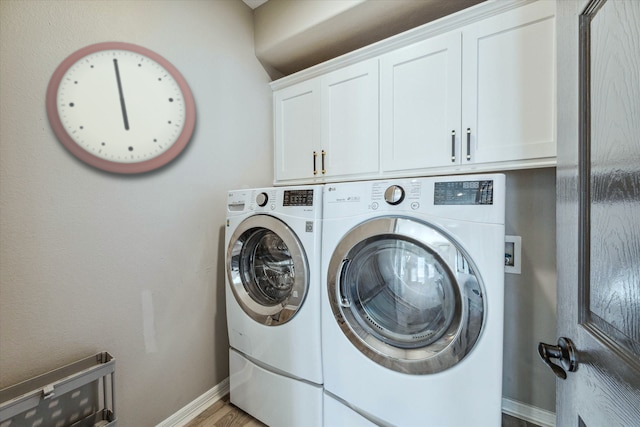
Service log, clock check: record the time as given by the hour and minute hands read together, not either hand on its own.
6:00
